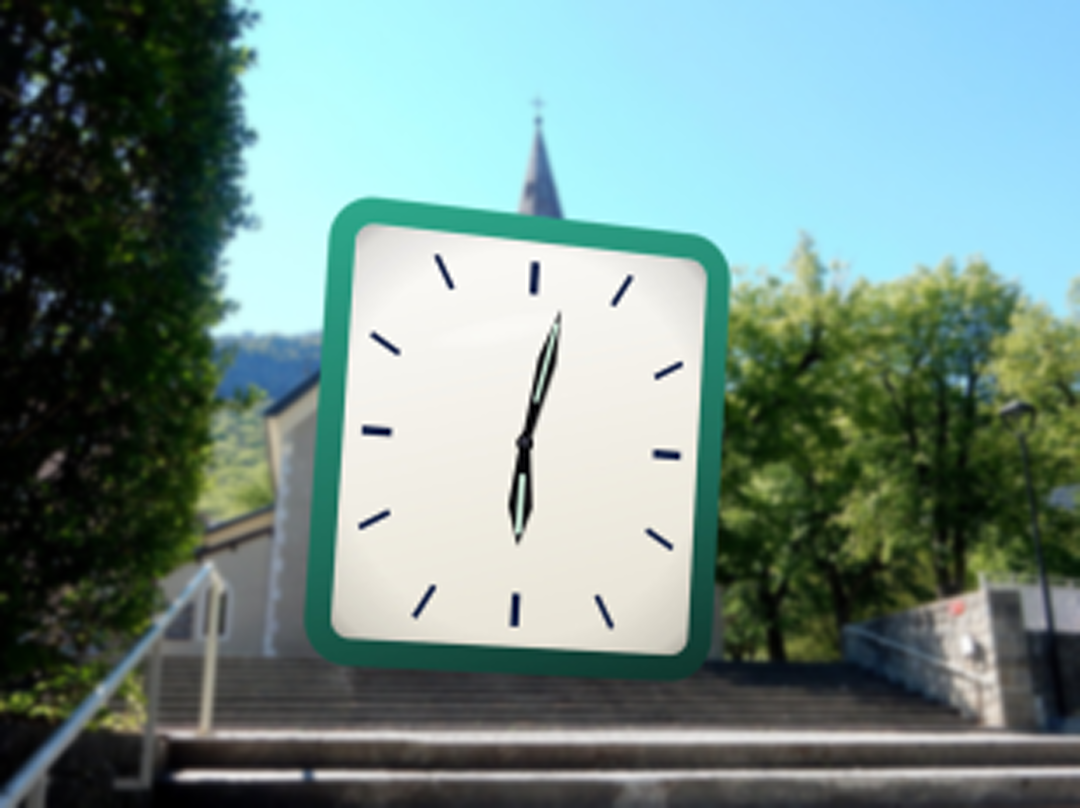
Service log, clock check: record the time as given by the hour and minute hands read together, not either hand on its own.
6:02
